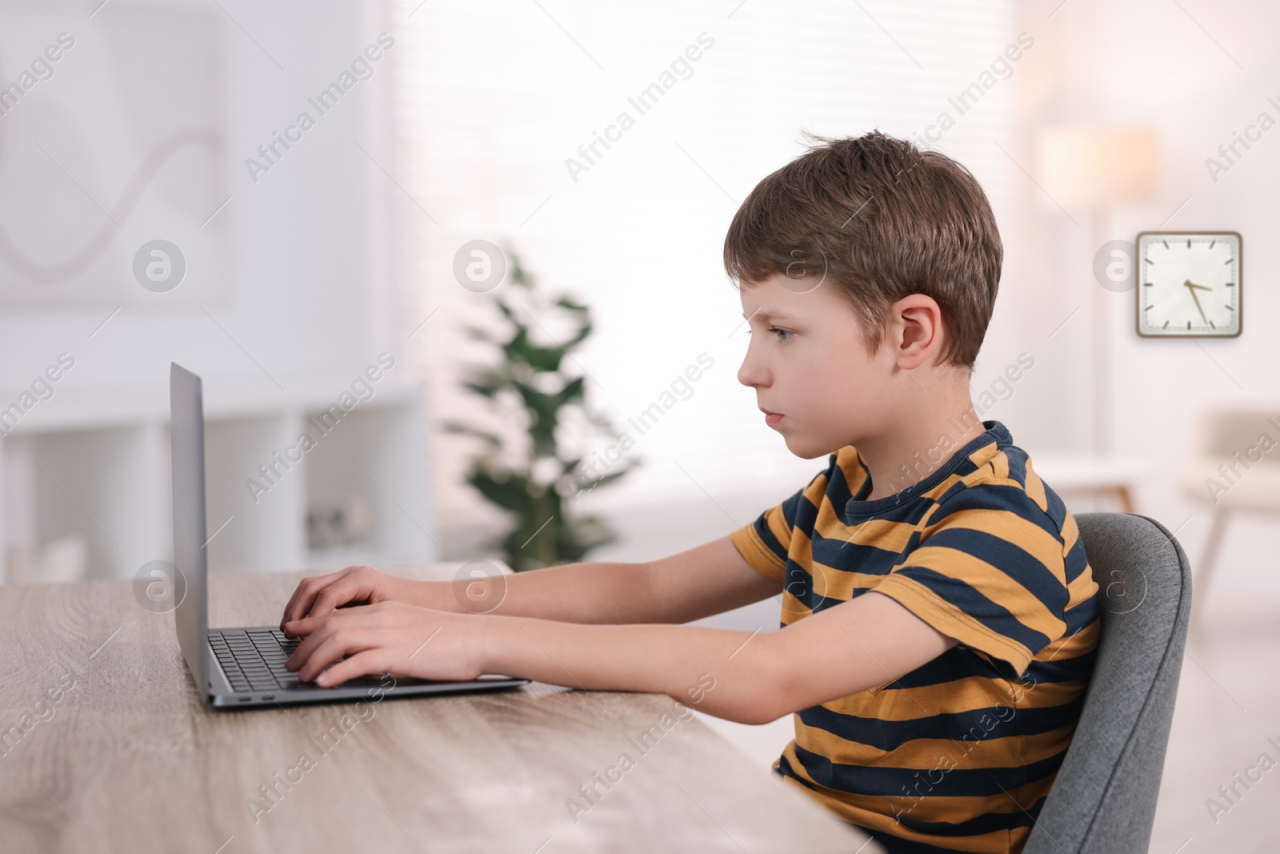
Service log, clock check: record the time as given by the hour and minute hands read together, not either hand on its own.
3:26
